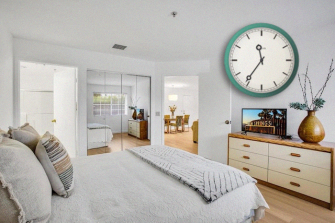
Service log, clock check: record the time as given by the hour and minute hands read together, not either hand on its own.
11:36
